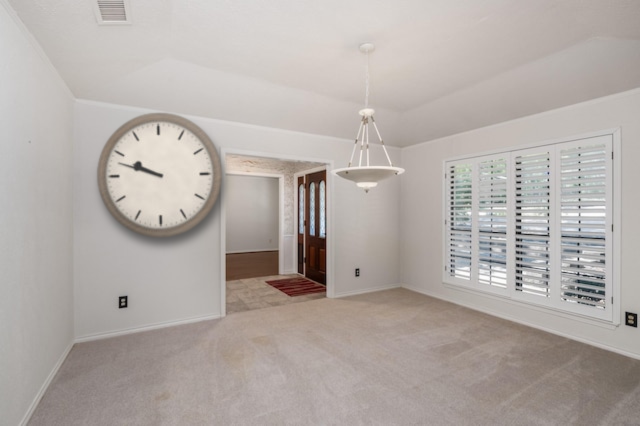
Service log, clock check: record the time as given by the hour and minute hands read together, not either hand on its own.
9:48
